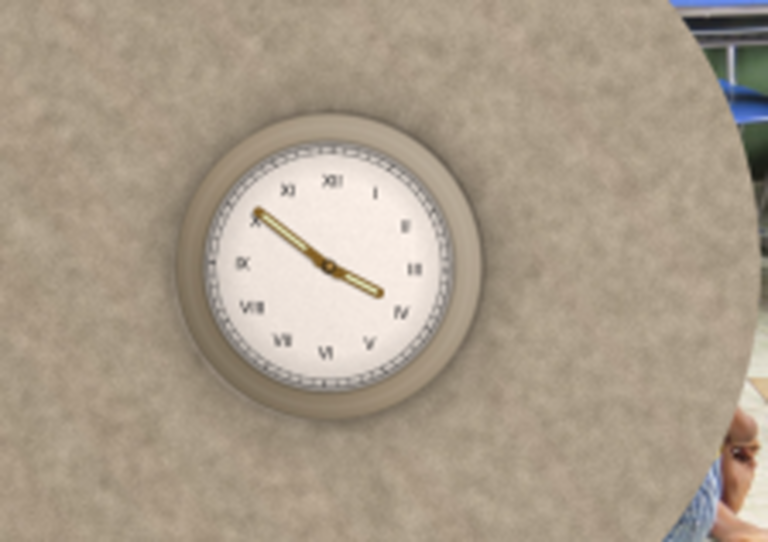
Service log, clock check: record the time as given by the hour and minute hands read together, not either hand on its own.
3:51
